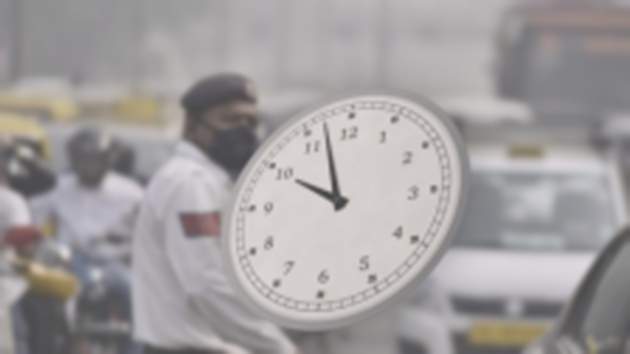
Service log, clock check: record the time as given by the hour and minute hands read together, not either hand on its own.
9:57
